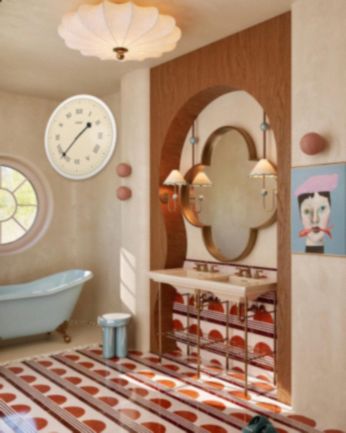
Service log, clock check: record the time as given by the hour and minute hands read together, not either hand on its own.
1:37
